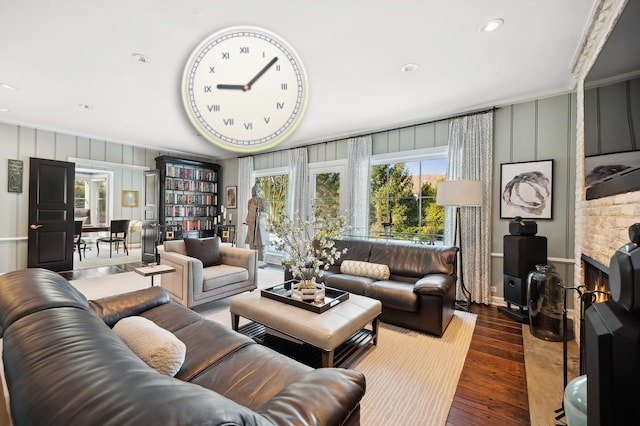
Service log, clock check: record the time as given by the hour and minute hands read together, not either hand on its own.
9:08
